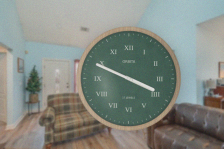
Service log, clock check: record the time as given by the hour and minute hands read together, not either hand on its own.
3:49
